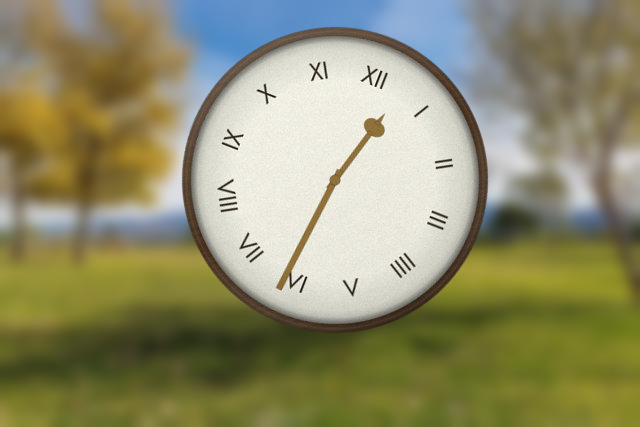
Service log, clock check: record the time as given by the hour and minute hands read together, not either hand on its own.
12:31
